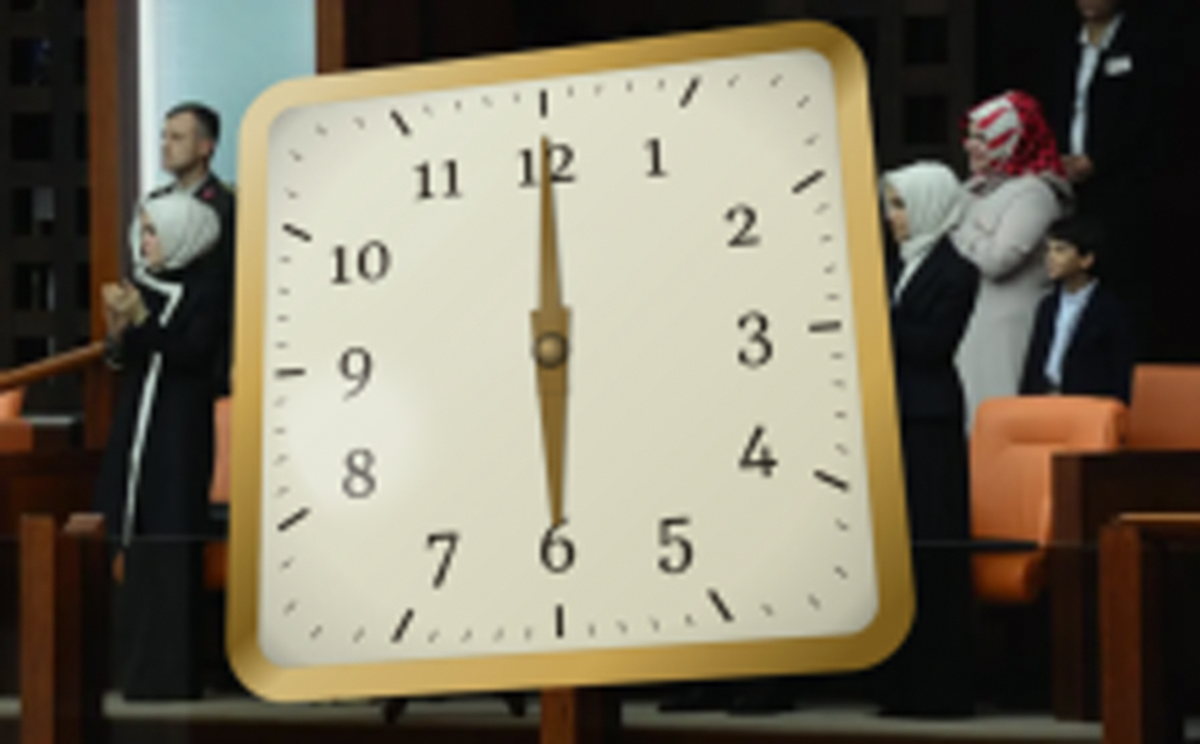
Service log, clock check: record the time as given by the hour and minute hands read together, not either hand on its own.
6:00
